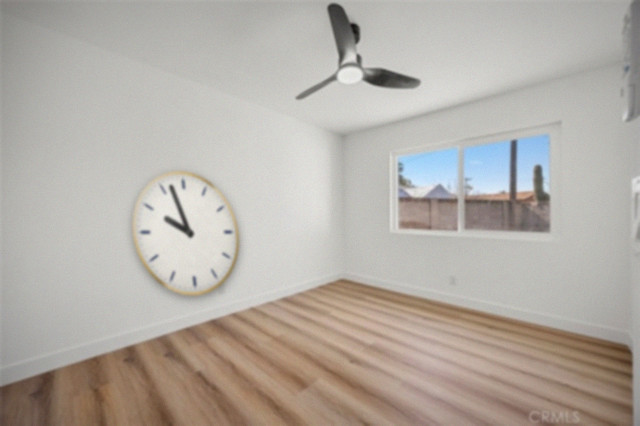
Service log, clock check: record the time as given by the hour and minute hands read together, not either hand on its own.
9:57
